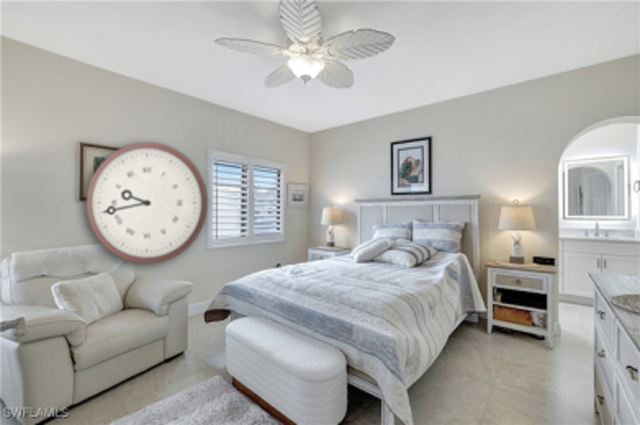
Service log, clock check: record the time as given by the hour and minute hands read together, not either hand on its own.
9:43
